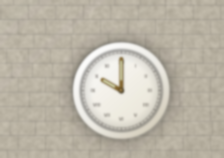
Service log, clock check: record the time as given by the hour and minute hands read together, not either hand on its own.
10:00
